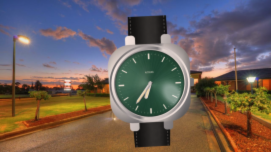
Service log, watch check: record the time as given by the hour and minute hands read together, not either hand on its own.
6:36
